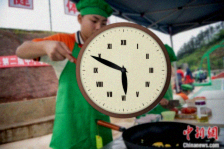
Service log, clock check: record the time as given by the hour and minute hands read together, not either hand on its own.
5:49
